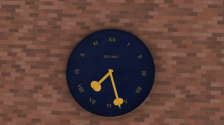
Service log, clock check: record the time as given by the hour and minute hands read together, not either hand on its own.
7:27
